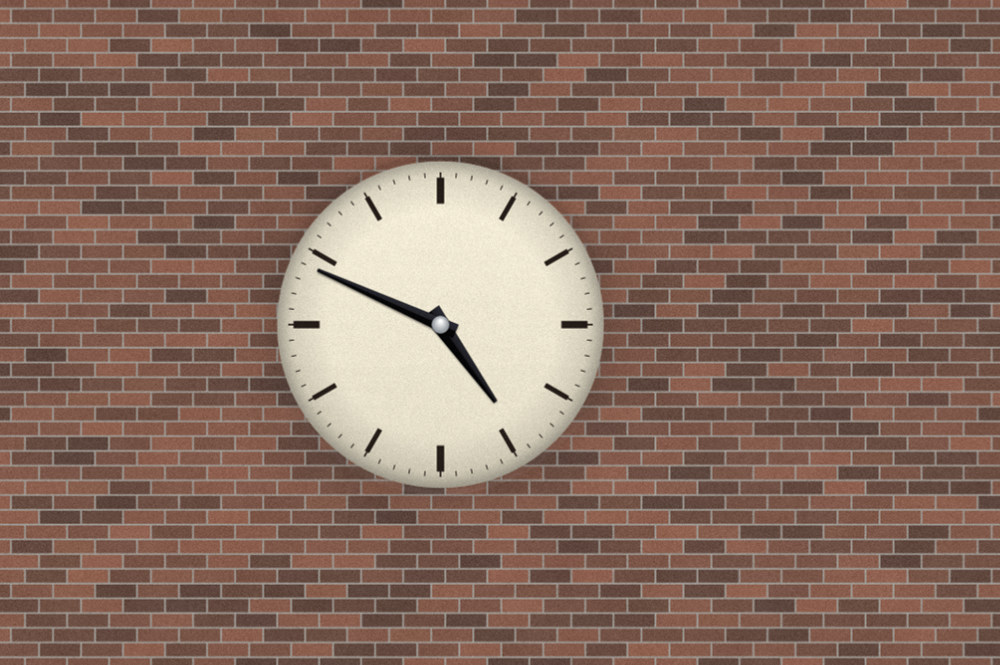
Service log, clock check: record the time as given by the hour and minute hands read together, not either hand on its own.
4:49
